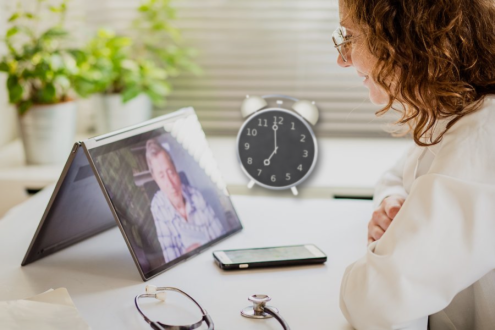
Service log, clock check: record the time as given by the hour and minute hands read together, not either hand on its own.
6:59
